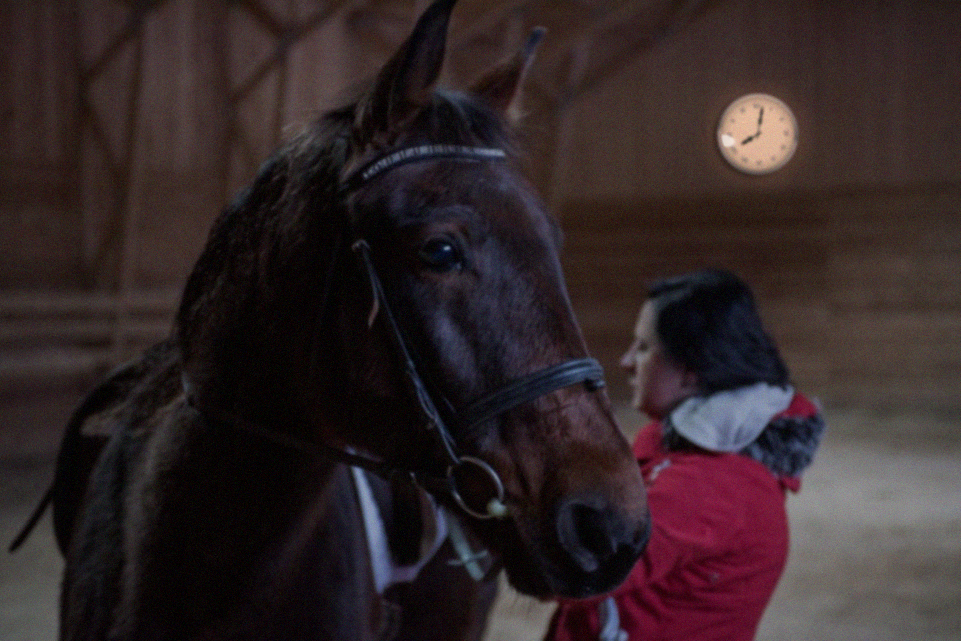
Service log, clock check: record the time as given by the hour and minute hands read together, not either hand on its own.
8:02
